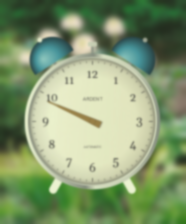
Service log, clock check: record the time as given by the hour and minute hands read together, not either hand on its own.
9:49
